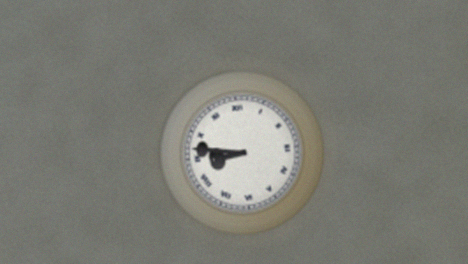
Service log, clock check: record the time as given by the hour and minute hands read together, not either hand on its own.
8:47
